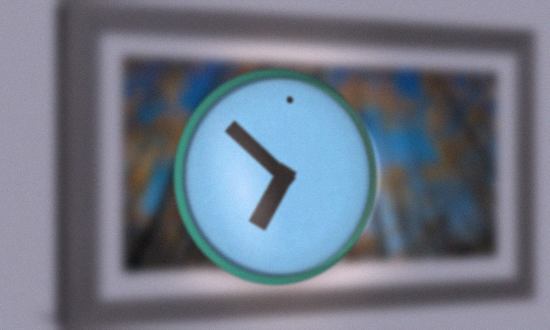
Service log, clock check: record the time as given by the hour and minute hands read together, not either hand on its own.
6:51
